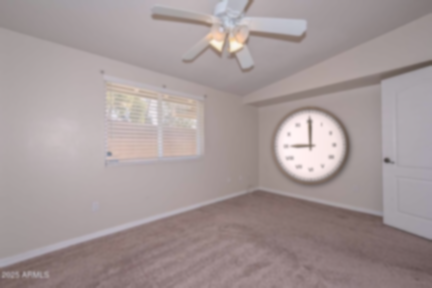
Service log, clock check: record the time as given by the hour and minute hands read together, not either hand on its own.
9:00
